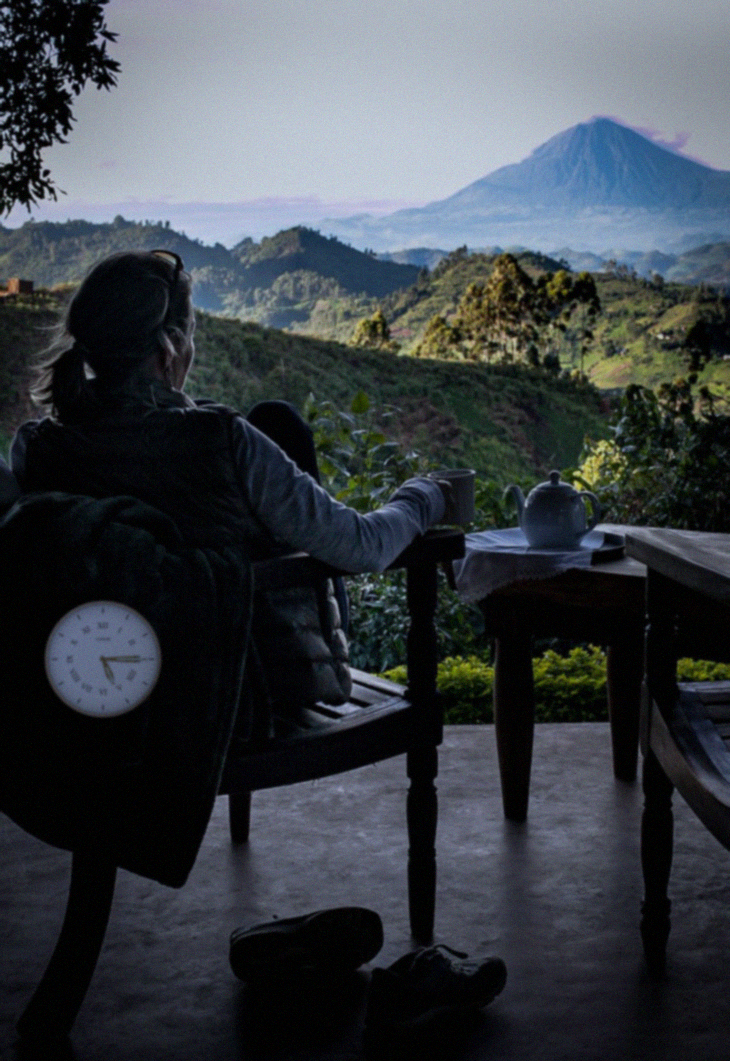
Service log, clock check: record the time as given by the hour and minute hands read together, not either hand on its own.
5:15
